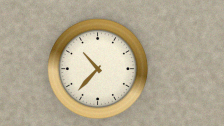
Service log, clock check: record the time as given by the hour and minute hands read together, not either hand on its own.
10:37
